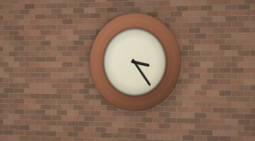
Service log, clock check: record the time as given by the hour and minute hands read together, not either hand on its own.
3:24
